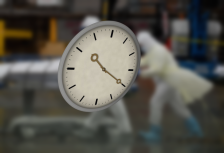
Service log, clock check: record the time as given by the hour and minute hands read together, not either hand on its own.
10:20
